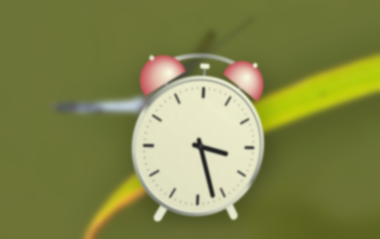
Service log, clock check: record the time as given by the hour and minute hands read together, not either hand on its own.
3:27
